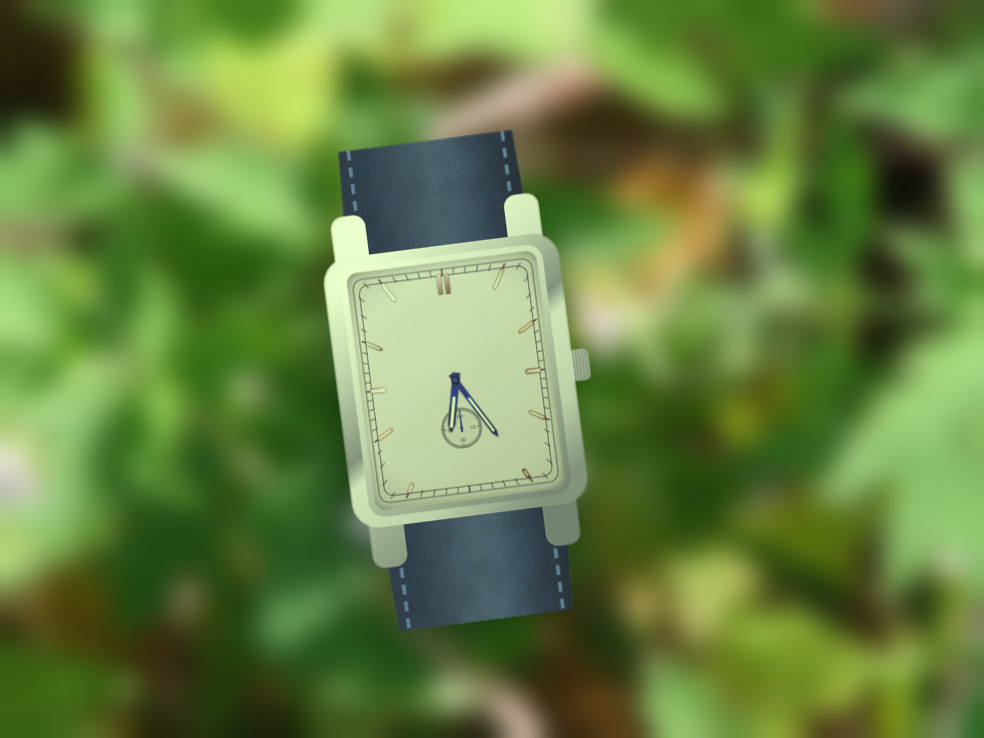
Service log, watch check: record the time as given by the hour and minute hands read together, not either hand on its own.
6:25
